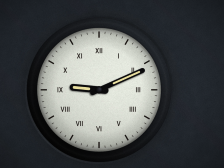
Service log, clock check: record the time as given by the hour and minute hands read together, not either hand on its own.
9:11
